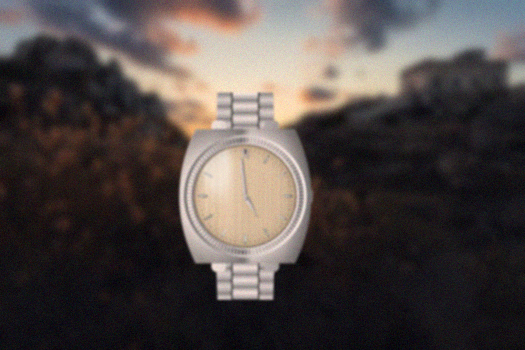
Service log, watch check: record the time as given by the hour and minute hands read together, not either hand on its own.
4:59
